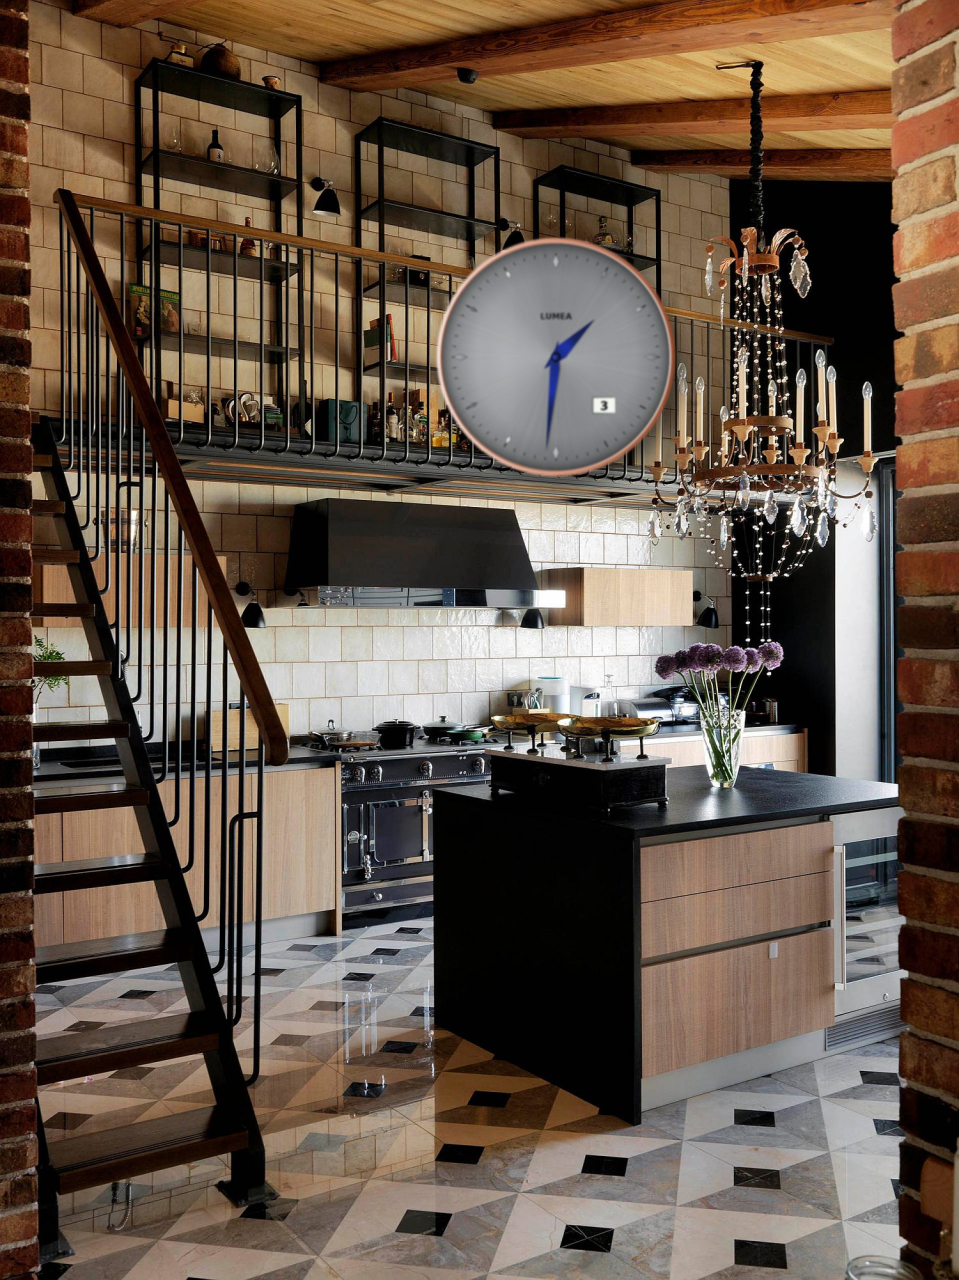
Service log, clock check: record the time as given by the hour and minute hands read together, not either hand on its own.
1:31
